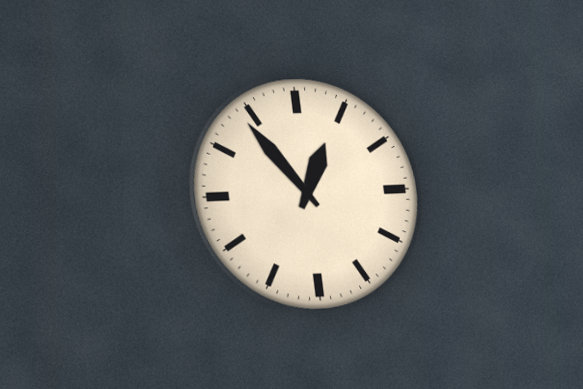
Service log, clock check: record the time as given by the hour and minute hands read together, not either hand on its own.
12:54
